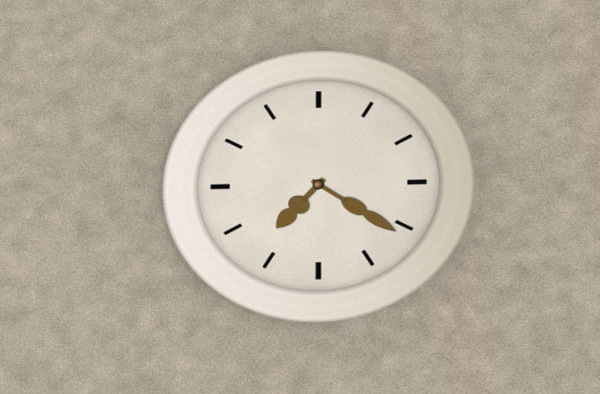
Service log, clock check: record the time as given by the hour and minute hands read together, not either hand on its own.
7:21
